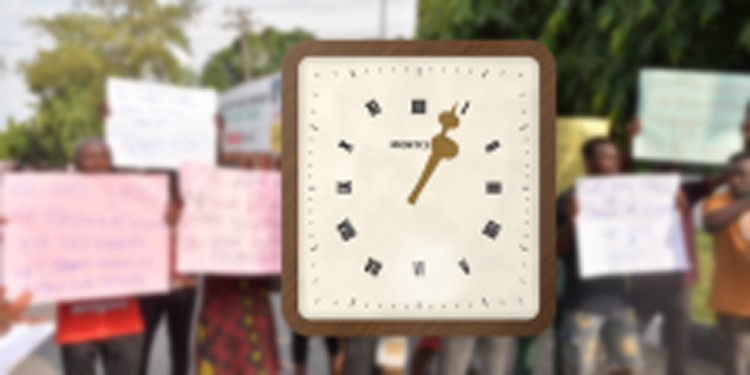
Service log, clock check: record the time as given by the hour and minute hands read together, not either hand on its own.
1:04
